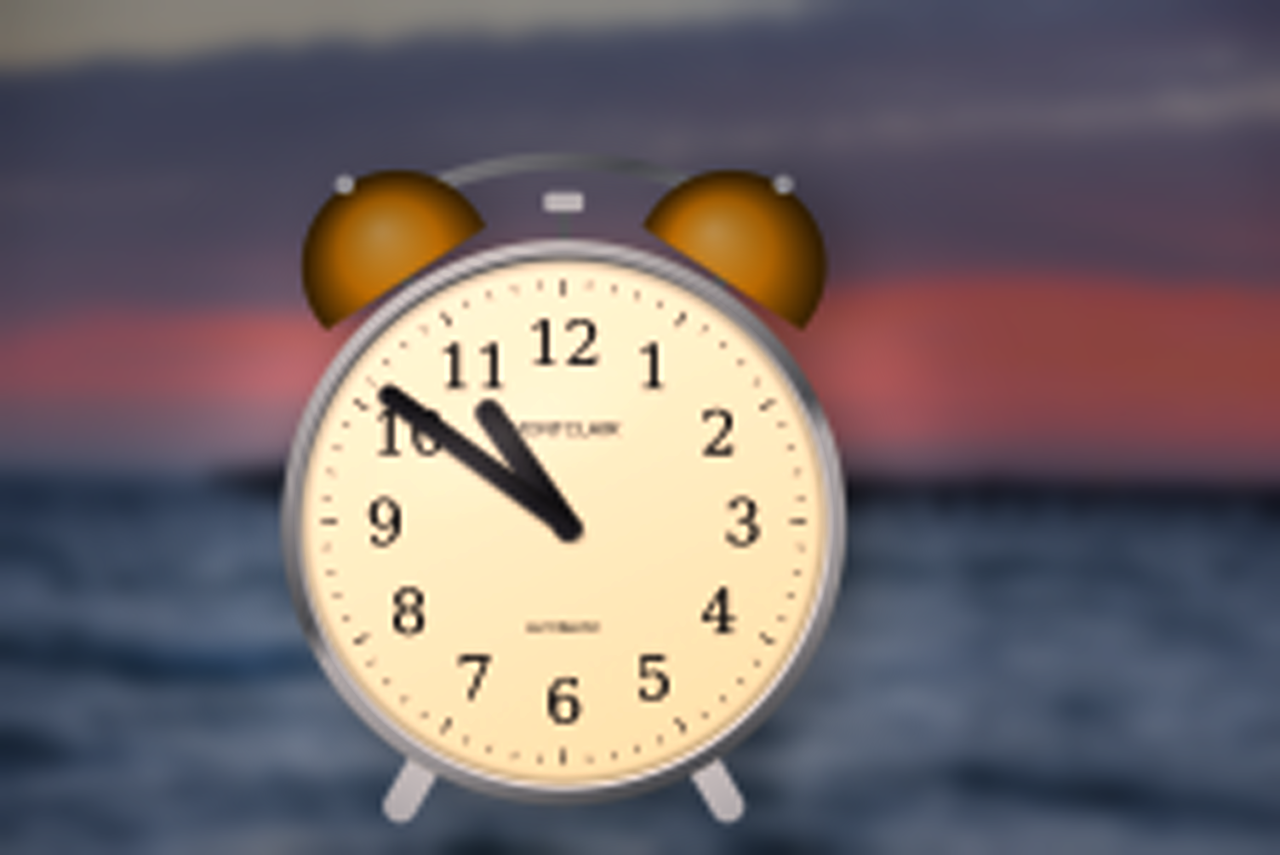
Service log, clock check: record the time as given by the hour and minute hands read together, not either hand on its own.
10:51
